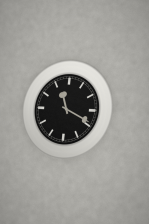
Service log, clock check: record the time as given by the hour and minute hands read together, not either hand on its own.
11:19
